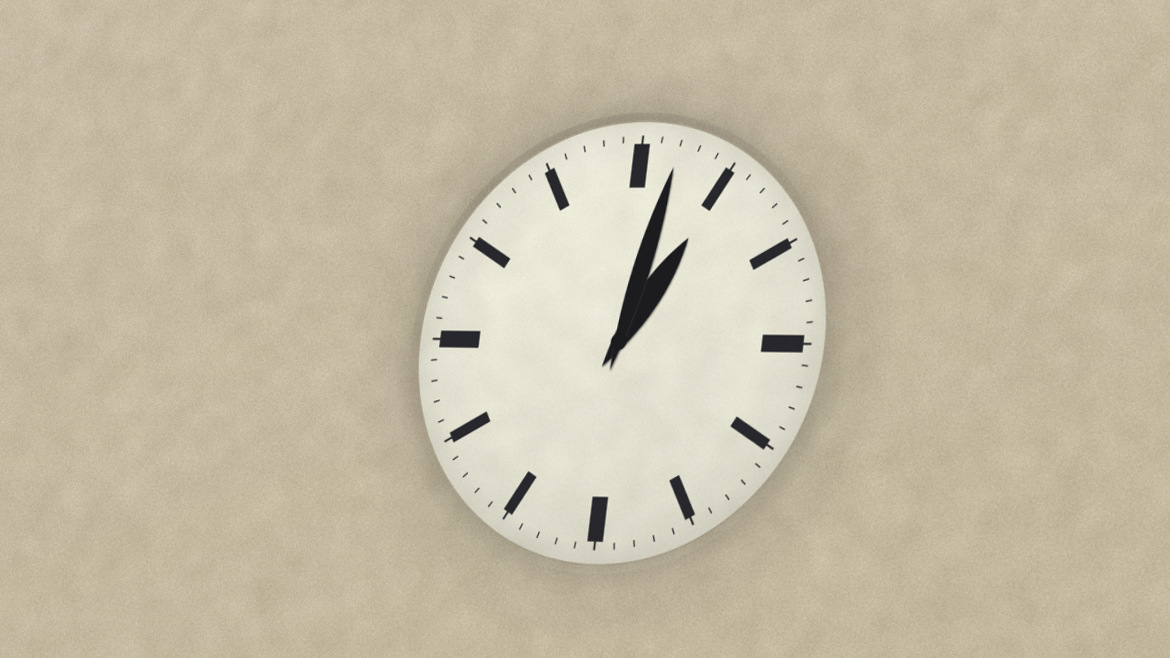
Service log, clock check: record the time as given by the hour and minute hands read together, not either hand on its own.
1:02
